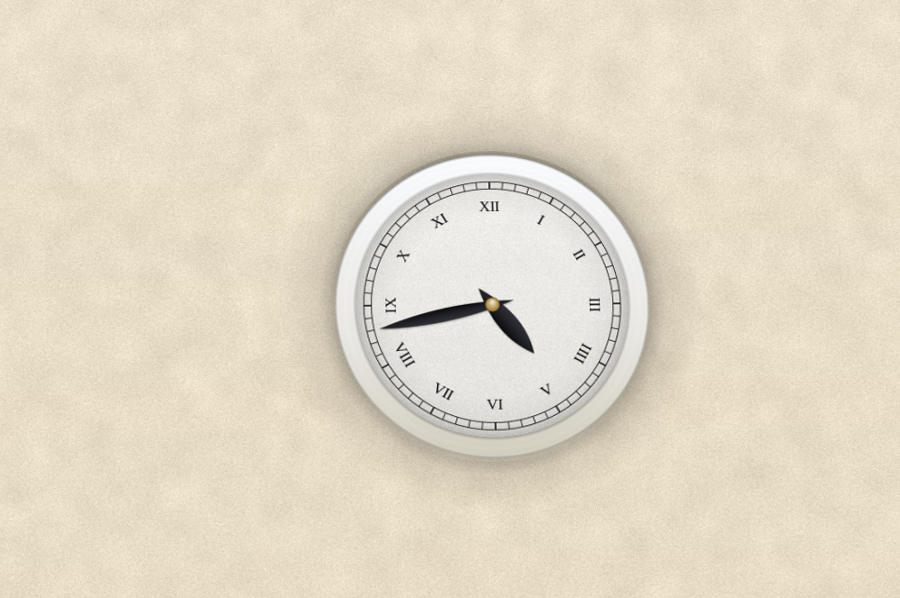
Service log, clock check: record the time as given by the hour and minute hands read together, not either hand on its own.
4:43
